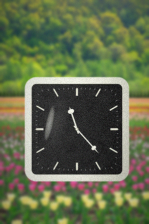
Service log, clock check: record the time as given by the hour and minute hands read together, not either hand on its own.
11:23
